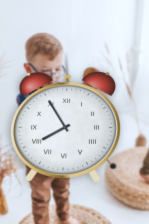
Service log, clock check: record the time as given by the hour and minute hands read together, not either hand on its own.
7:55
